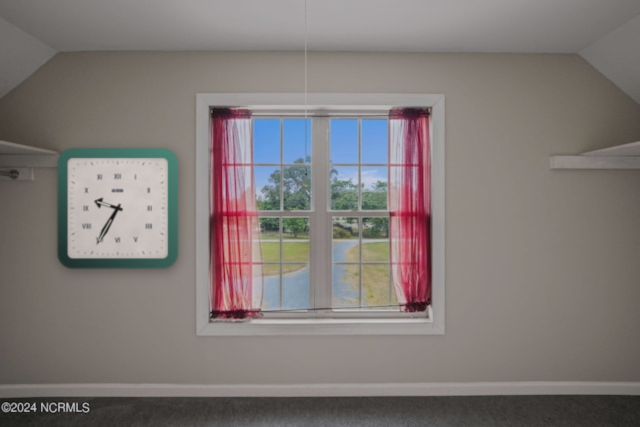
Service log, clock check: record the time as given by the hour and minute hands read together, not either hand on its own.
9:35
